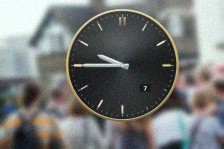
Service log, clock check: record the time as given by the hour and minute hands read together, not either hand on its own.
9:45
